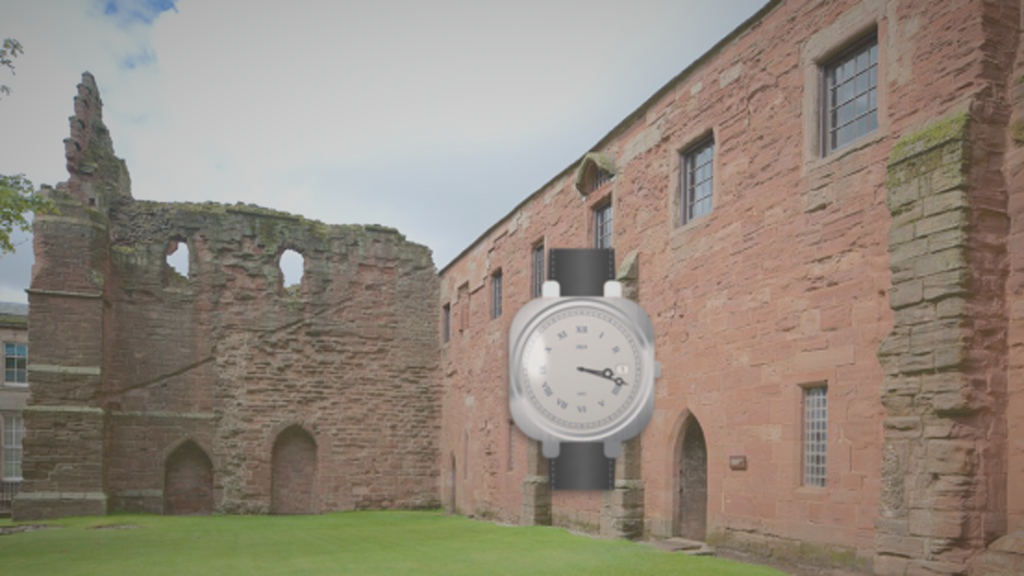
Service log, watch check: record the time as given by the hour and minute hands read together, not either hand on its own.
3:18
